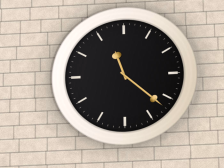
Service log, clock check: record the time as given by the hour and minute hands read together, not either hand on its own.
11:22
